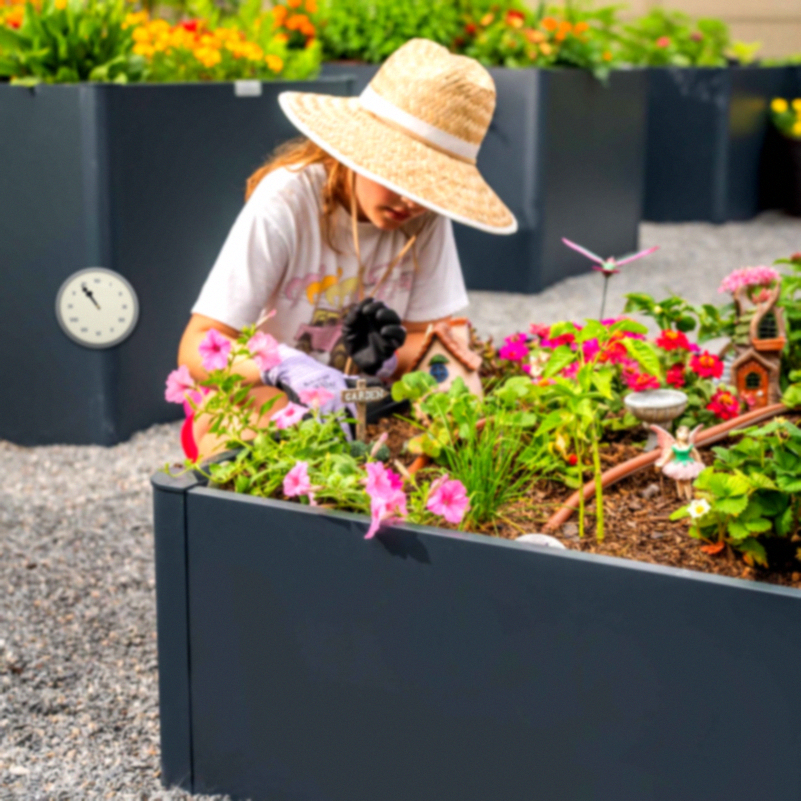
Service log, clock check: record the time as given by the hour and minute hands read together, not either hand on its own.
10:54
